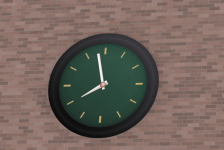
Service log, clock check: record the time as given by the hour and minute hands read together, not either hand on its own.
7:58
